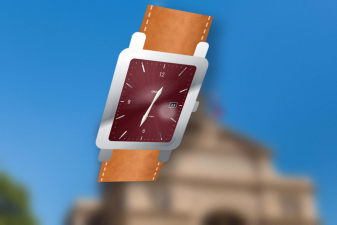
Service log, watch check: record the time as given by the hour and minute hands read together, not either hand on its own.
12:32
